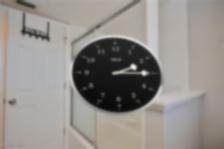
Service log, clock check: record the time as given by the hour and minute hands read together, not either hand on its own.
2:15
